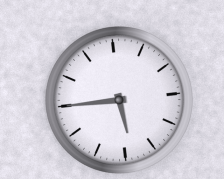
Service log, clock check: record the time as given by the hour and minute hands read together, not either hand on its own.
5:45
